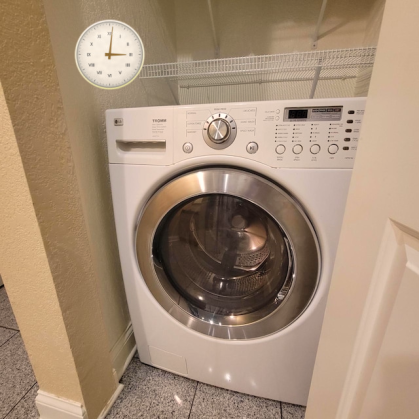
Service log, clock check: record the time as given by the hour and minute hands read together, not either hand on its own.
3:01
